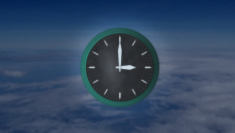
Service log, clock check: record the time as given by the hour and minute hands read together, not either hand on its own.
3:00
